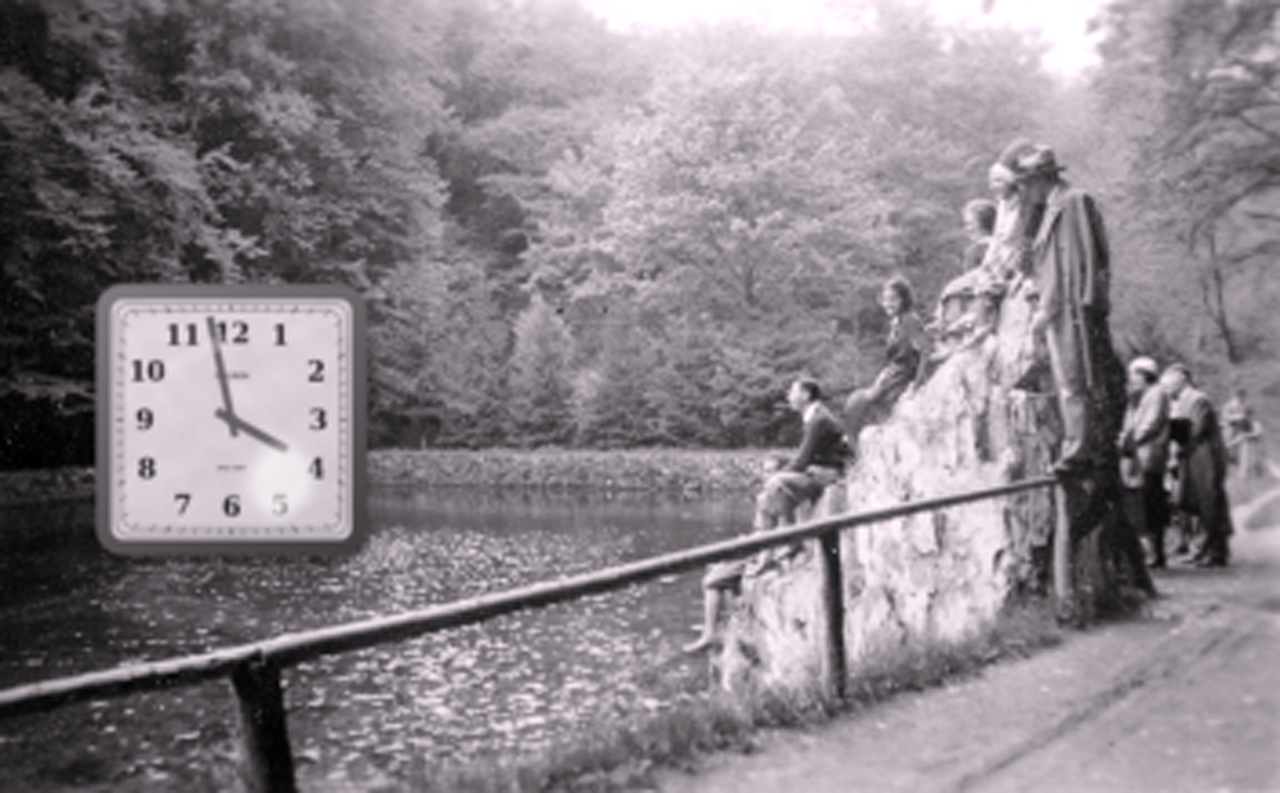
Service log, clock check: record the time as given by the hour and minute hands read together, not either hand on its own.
3:58
